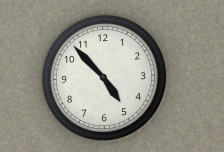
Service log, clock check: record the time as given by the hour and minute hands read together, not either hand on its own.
4:53
